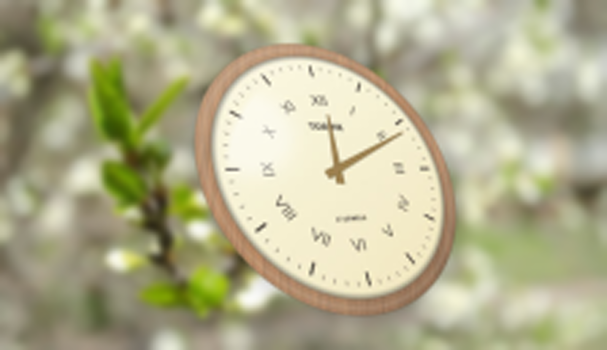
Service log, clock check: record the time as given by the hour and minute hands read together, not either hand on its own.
12:11
